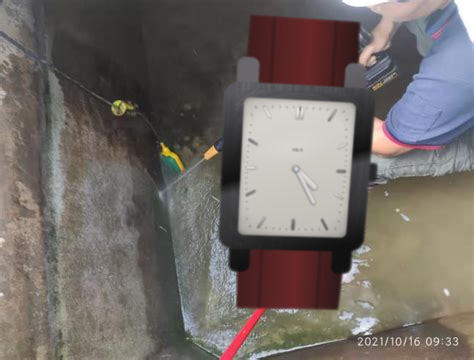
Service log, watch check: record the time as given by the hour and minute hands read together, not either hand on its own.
4:25
